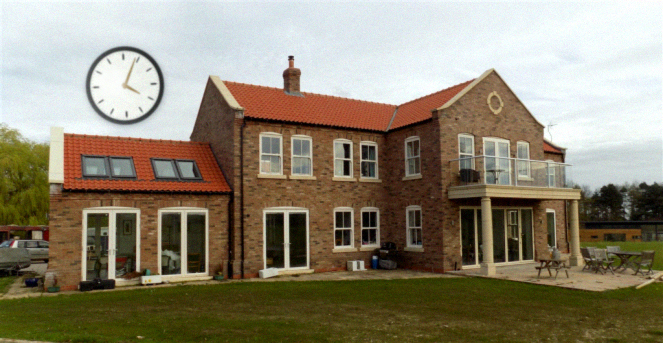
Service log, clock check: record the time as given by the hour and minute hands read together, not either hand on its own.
4:04
